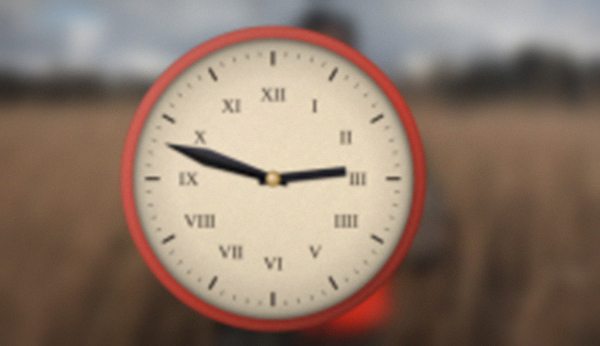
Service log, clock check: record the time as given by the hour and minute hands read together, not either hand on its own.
2:48
